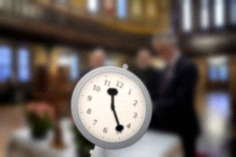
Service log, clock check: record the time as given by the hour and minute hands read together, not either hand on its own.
11:24
